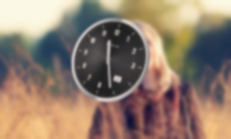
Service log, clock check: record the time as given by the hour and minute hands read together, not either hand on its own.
11:26
